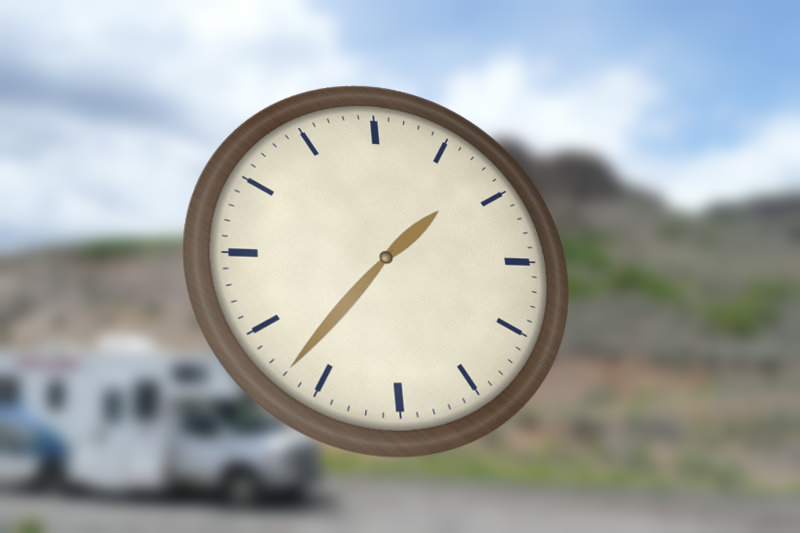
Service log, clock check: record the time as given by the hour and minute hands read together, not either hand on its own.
1:37
